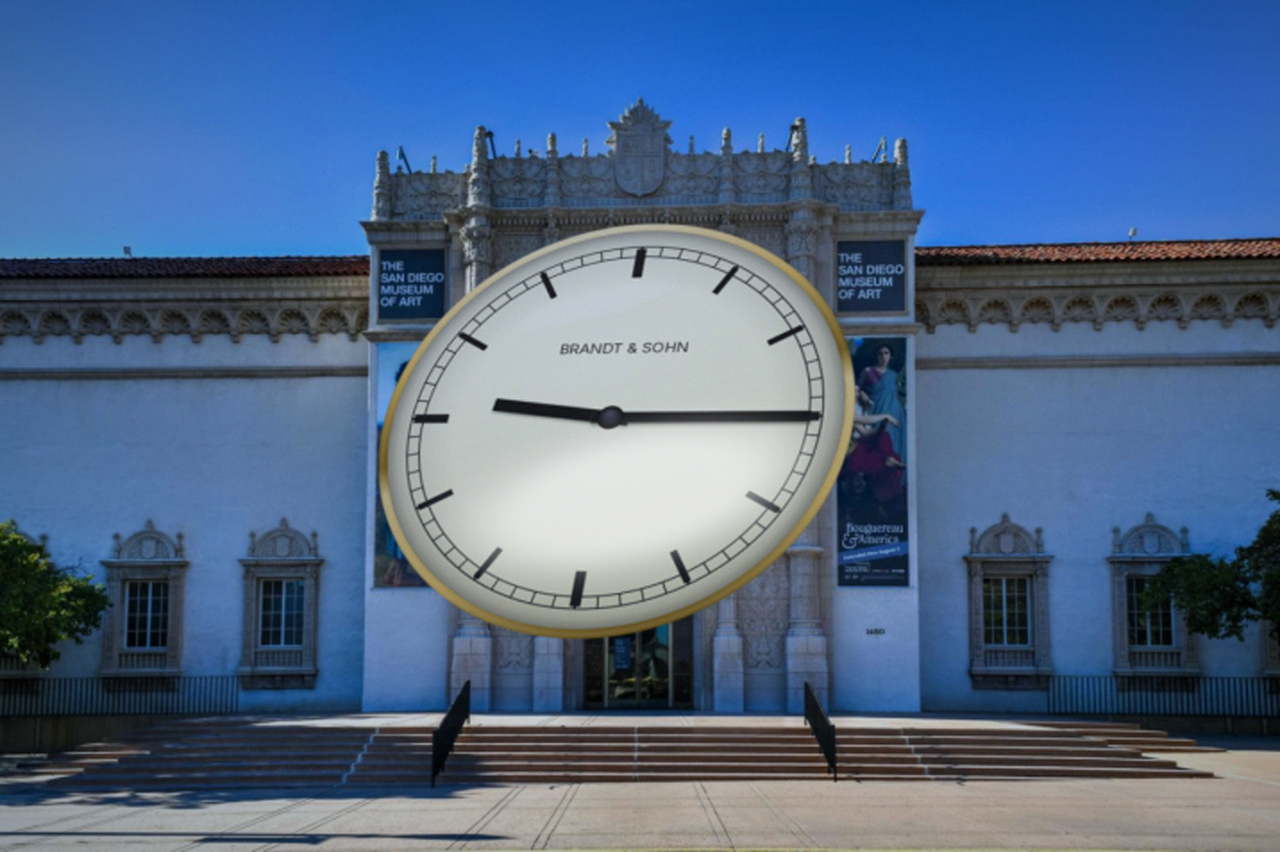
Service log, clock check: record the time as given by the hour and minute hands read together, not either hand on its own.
9:15
